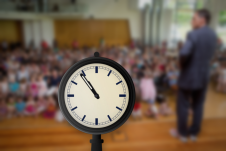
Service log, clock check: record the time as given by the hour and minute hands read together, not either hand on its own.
10:54
